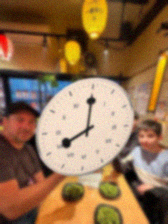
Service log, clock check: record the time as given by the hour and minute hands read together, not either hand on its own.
8:00
